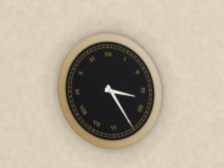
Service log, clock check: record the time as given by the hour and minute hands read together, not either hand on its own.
3:25
